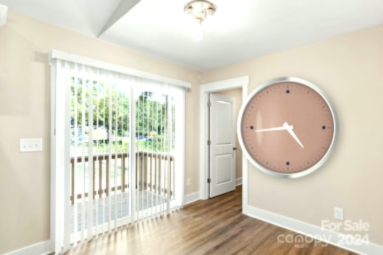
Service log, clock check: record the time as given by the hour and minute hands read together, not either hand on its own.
4:44
